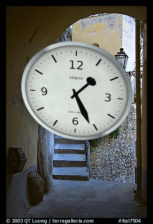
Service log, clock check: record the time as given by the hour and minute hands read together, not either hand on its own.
1:26
